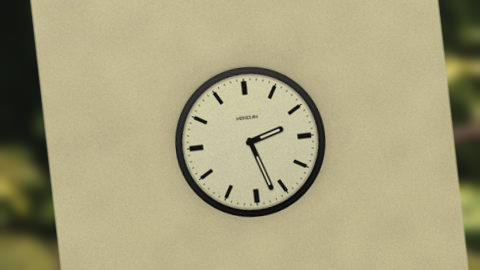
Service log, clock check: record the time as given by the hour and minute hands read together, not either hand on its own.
2:27
